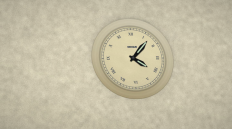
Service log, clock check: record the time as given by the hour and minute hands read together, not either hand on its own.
4:07
